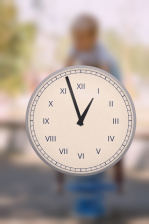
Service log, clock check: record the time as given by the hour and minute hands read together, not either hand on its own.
12:57
